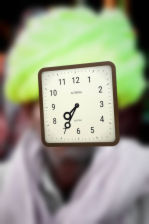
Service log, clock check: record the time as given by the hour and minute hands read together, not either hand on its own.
7:35
